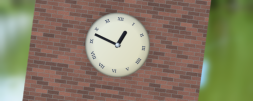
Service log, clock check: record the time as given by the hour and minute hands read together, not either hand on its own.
12:48
